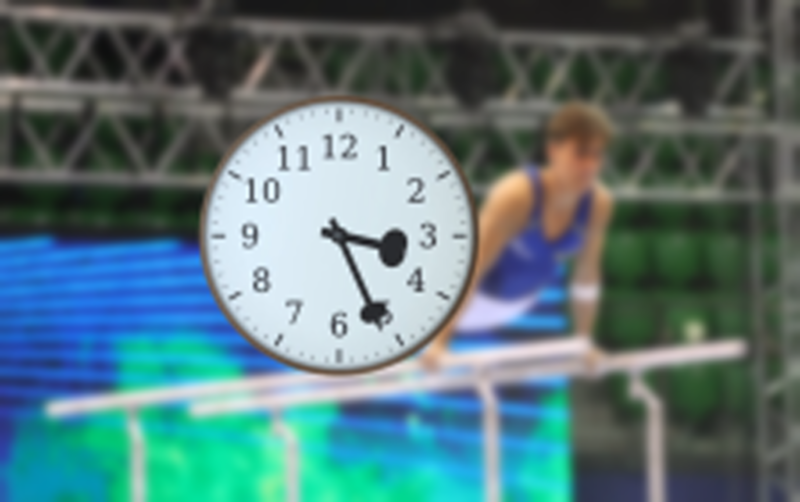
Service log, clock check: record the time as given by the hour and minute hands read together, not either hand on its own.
3:26
